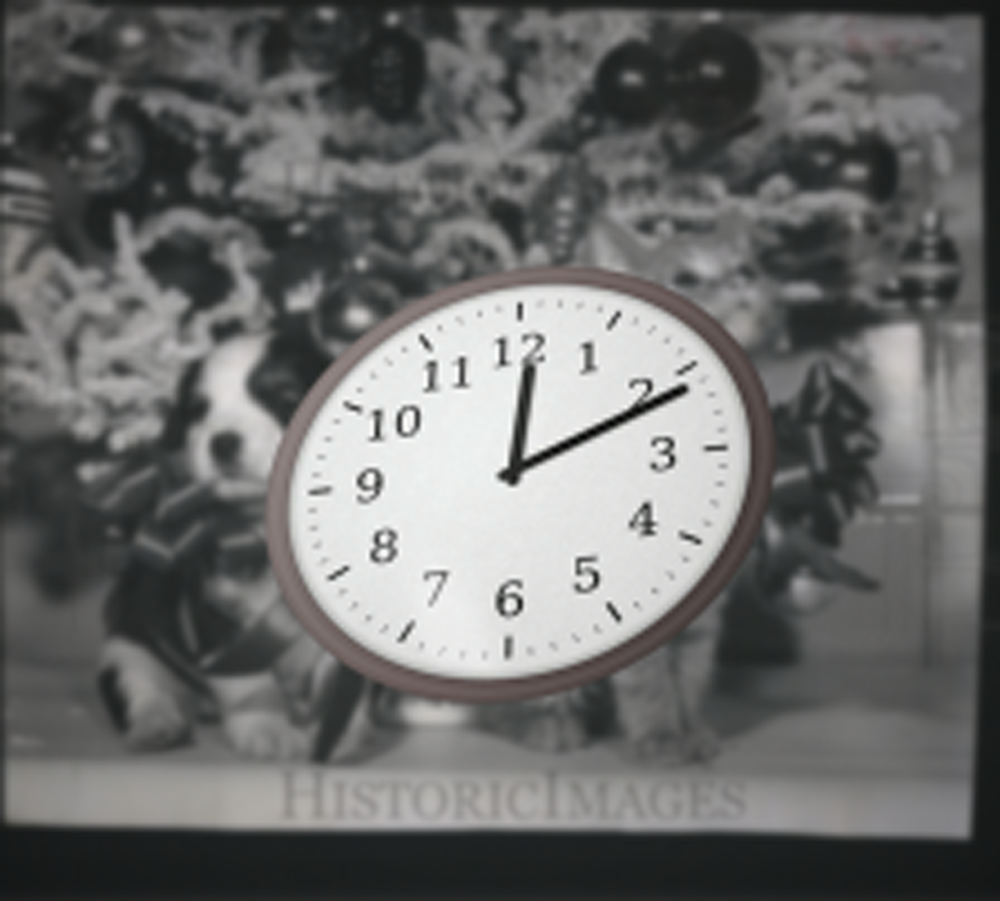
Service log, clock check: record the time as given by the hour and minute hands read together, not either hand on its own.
12:11
